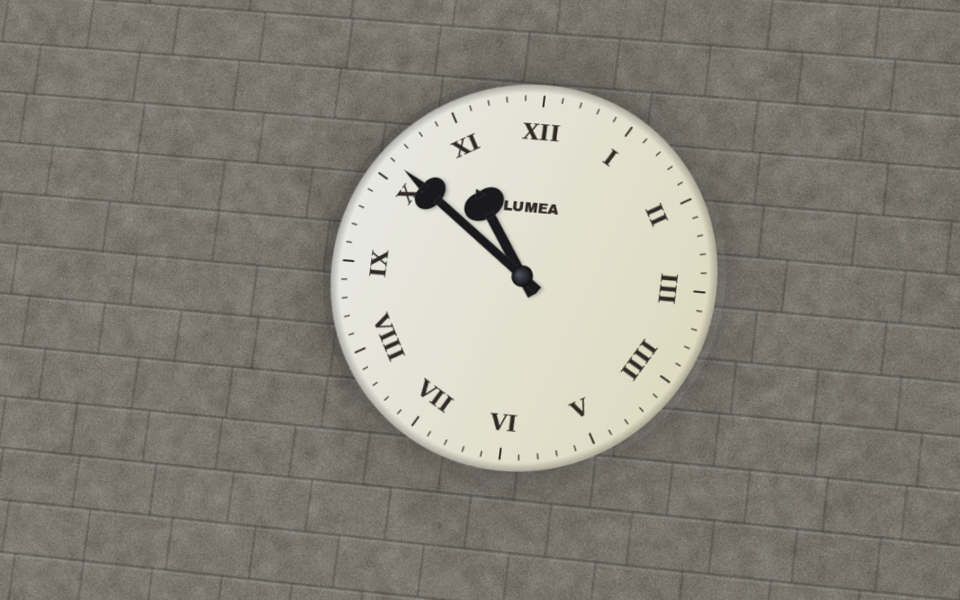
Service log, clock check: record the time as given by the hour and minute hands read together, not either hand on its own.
10:51
